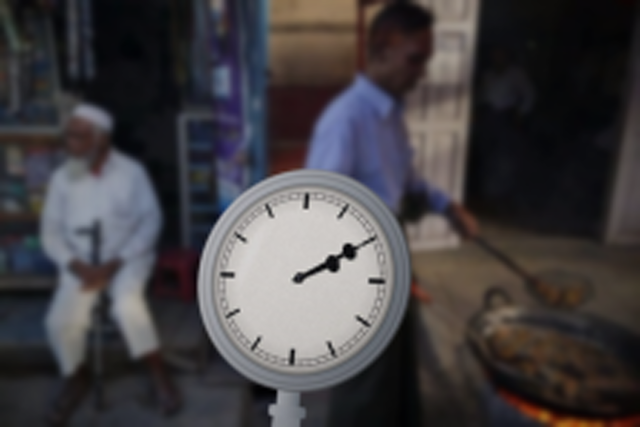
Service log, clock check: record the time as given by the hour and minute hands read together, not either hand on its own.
2:10
